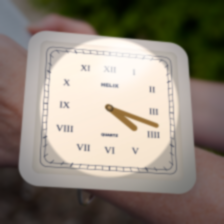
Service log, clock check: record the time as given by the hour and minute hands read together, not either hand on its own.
4:18
